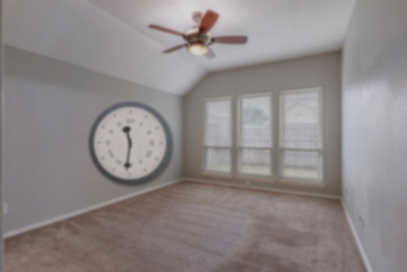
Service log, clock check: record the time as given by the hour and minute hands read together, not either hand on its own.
11:31
